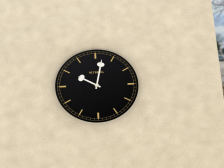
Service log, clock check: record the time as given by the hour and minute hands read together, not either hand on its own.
10:02
